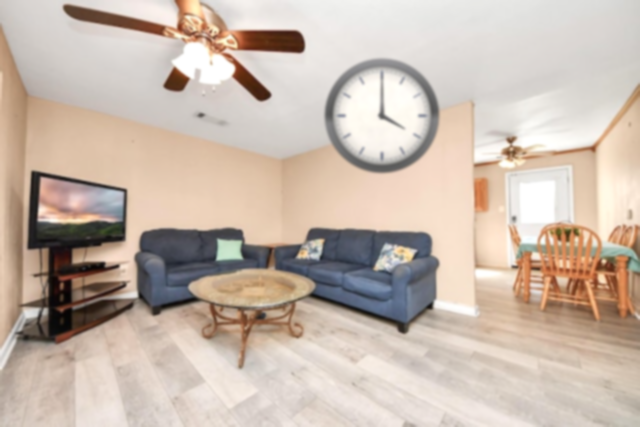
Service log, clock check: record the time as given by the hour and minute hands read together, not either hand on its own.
4:00
